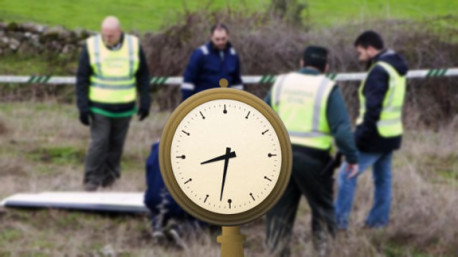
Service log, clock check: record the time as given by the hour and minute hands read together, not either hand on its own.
8:32
